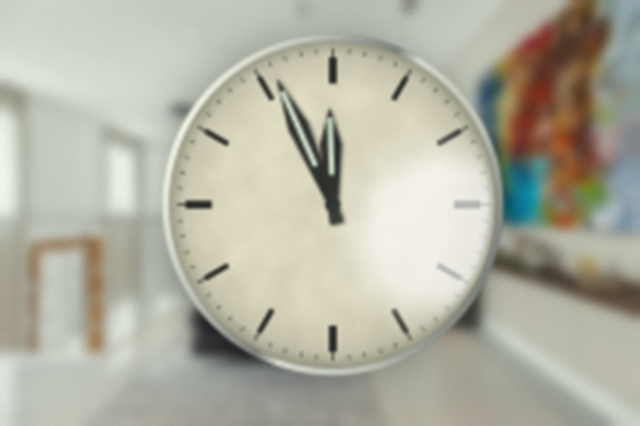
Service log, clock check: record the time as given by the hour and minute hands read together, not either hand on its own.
11:56
